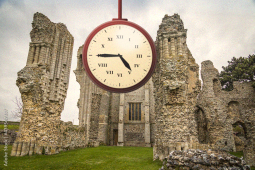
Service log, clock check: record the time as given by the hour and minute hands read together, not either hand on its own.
4:45
